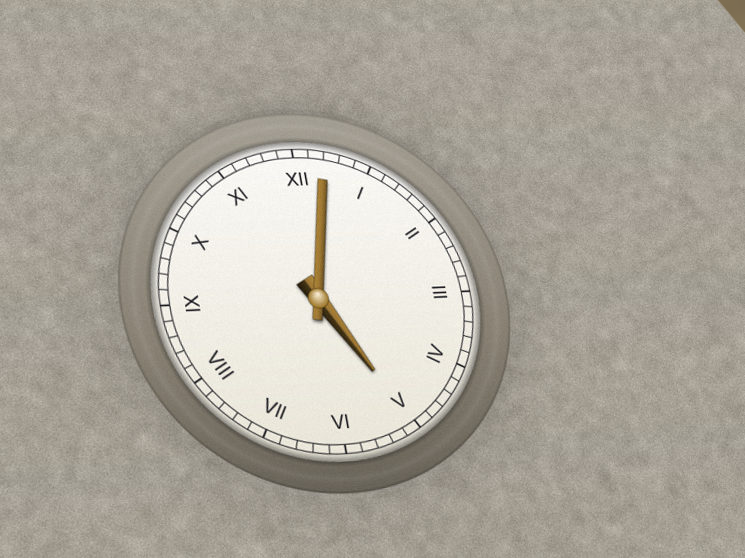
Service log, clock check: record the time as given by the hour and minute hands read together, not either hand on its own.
5:02
